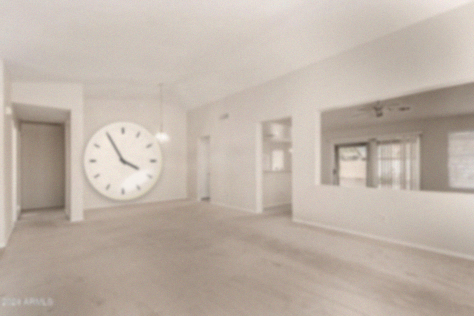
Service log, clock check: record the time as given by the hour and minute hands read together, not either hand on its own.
3:55
